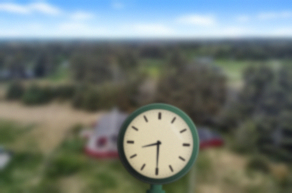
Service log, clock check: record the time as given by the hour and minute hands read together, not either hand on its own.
8:30
